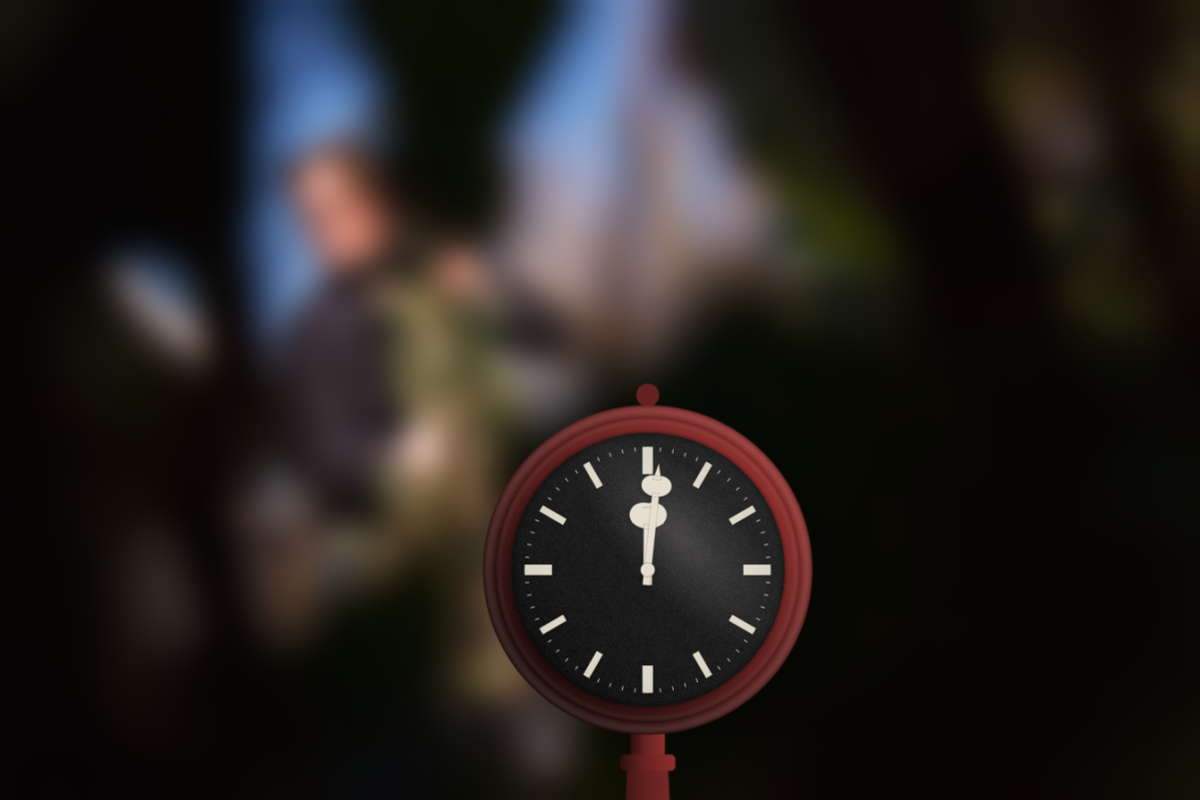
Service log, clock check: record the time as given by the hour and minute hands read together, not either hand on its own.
12:01
